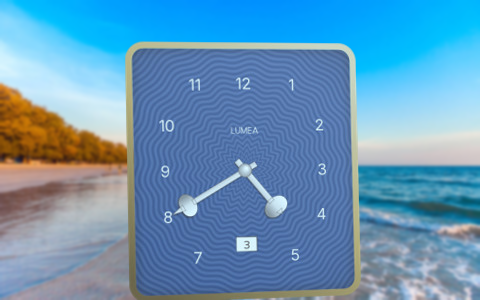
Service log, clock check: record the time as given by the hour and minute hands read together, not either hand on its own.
4:40
